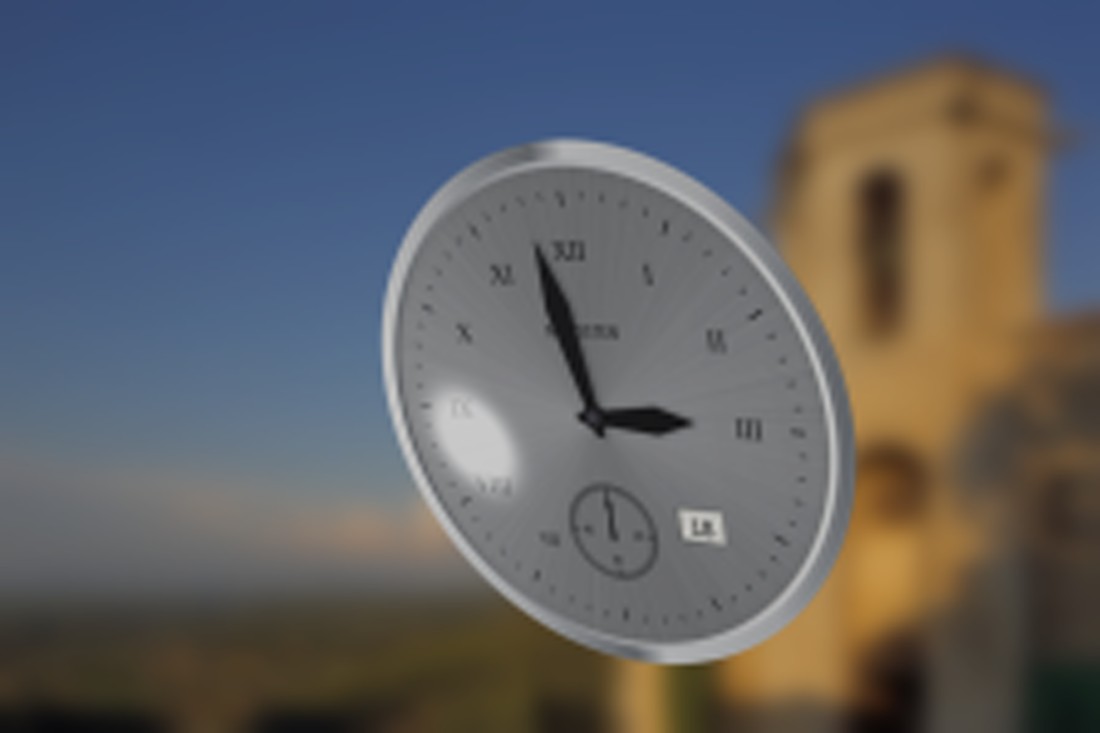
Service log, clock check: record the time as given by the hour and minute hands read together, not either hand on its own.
2:58
